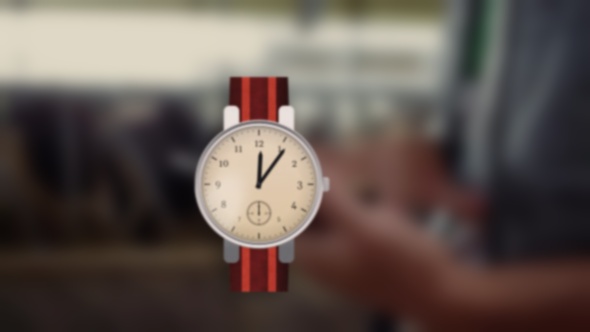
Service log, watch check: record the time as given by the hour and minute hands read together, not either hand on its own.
12:06
